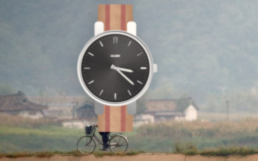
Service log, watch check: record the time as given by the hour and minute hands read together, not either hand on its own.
3:22
